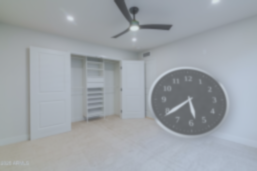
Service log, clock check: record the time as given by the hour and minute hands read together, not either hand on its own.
5:39
